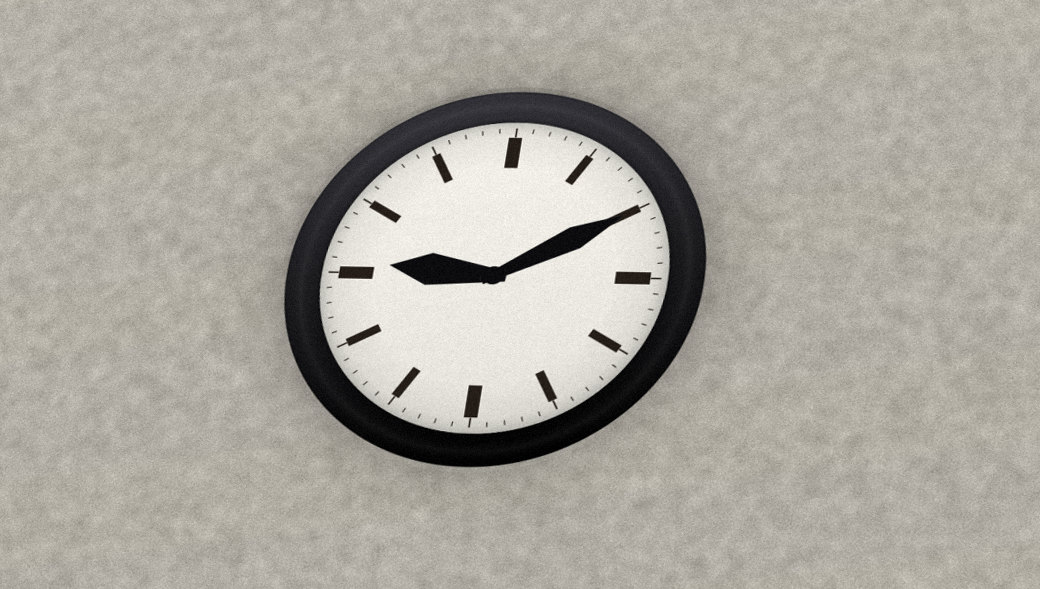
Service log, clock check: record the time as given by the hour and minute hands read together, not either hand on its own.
9:10
